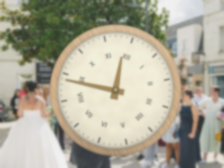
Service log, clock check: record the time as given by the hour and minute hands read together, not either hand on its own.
11:44
